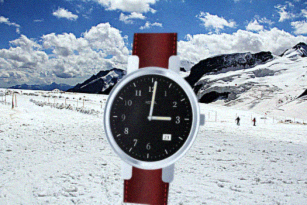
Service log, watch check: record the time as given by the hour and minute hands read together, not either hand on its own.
3:01
